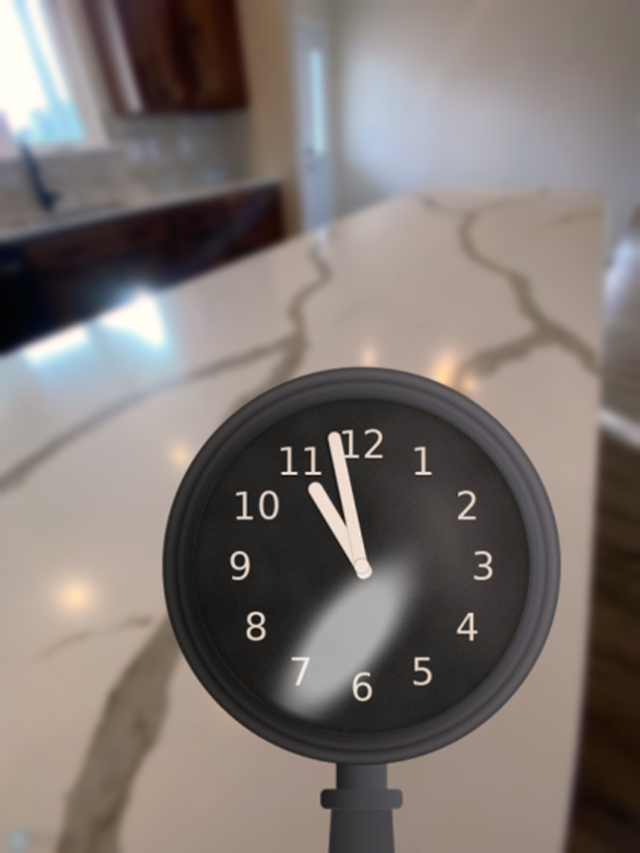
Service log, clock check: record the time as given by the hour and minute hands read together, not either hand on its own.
10:58
